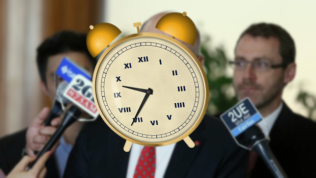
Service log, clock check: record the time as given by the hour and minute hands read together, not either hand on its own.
9:36
